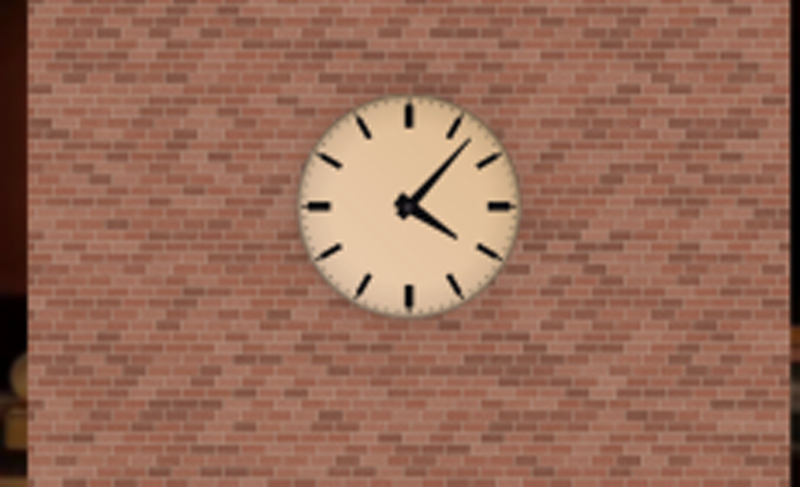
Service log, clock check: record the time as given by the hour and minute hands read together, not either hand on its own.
4:07
